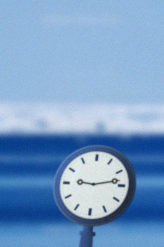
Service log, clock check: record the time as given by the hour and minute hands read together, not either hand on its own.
9:13
